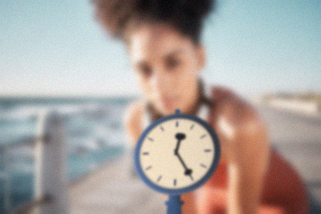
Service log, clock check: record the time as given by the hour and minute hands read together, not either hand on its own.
12:25
